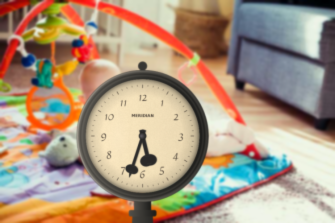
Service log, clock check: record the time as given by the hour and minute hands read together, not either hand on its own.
5:33
